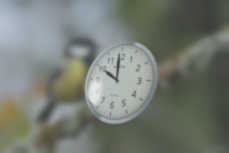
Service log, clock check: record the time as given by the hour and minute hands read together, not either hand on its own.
9:59
